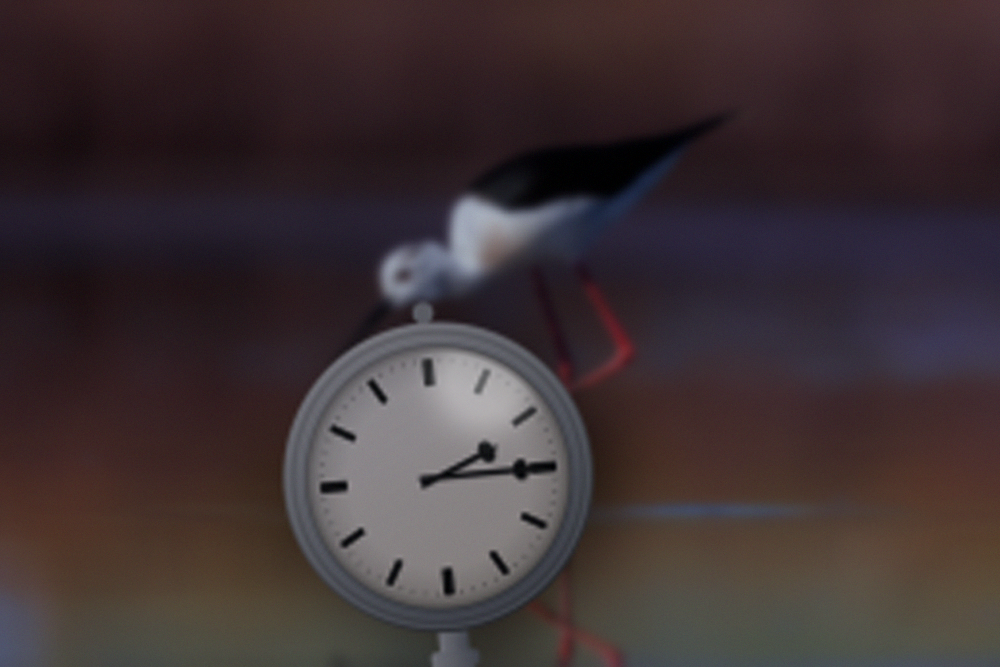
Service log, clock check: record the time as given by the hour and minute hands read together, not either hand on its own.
2:15
